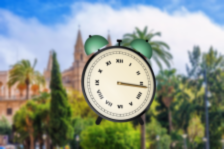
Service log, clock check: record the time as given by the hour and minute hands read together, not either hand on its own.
3:16
